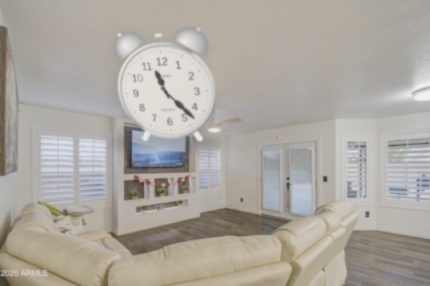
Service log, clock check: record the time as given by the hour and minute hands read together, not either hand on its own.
11:23
